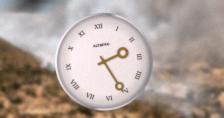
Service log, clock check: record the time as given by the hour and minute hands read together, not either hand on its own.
2:26
